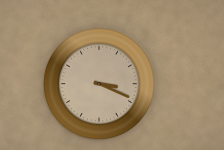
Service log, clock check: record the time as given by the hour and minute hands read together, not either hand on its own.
3:19
